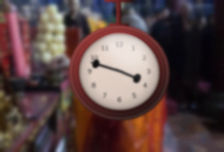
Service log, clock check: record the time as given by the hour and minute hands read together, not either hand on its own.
3:48
